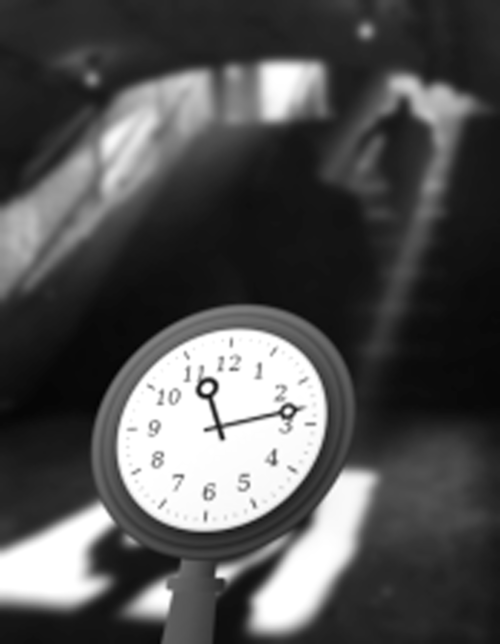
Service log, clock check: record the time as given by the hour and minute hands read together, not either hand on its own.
11:13
